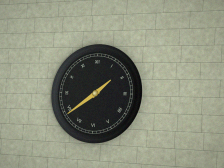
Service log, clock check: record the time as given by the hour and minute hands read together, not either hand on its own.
1:39
